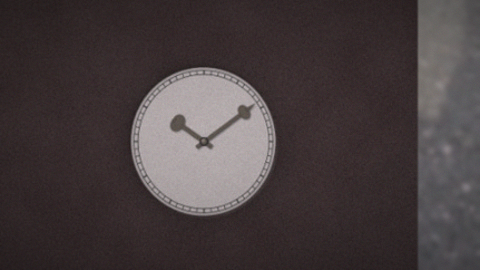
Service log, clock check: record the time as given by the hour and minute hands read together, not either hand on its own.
10:09
